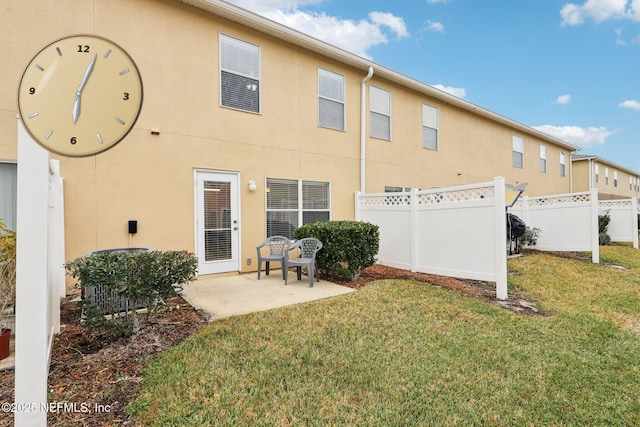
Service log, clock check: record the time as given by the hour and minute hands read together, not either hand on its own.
6:03
